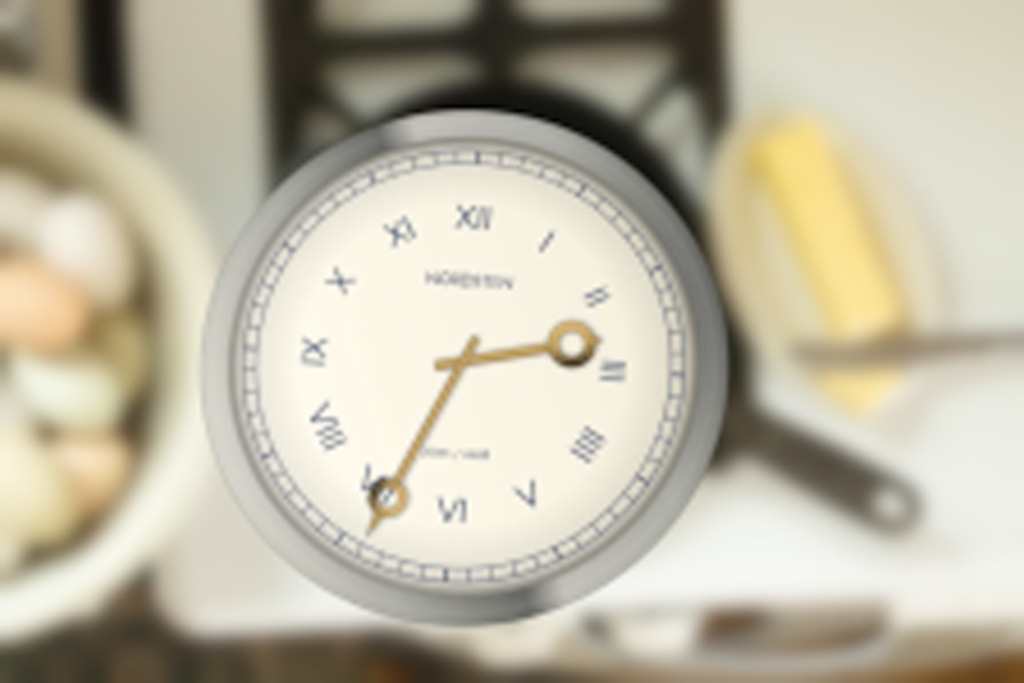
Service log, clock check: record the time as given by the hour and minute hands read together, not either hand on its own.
2:34
